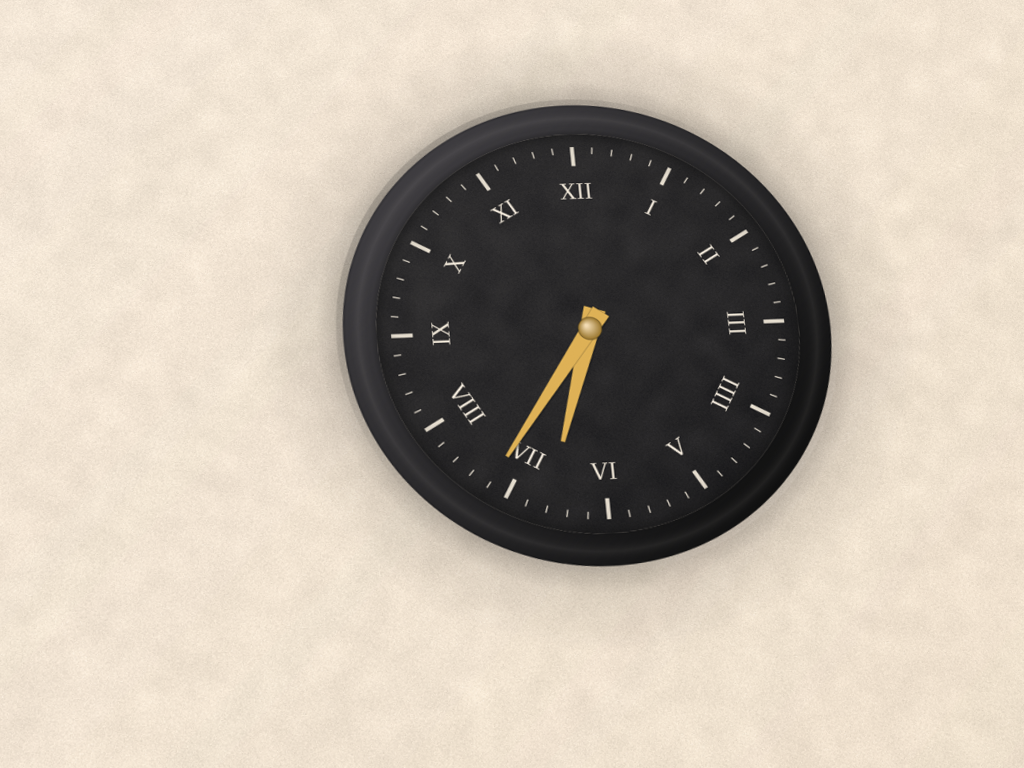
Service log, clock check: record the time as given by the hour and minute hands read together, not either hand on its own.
6:36
